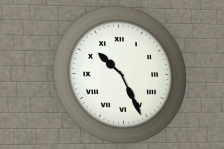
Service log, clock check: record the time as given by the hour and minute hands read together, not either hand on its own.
10:26
